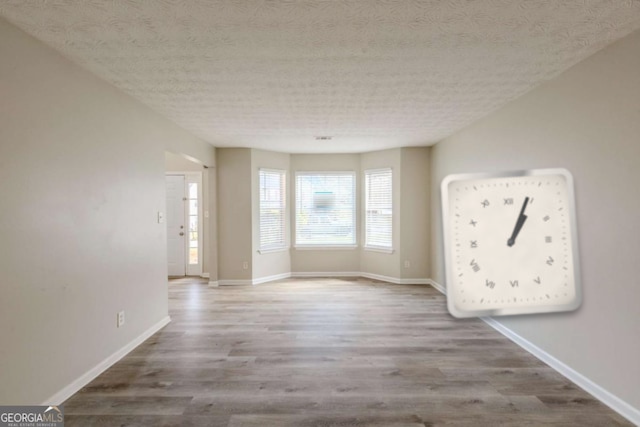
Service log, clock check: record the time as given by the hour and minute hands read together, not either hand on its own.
1:04
